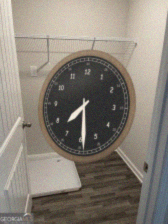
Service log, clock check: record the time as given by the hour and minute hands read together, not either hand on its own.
7:29
